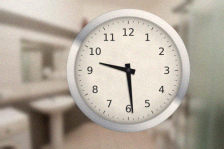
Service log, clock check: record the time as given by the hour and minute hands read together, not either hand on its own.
9:29
